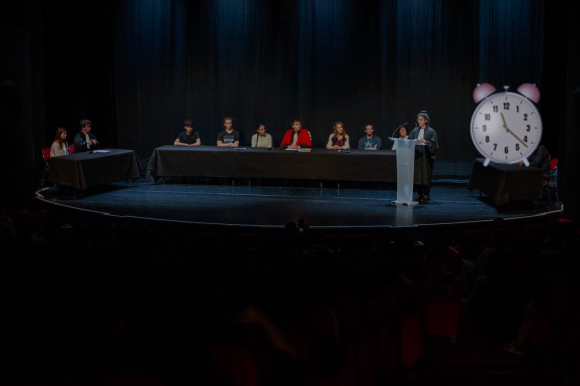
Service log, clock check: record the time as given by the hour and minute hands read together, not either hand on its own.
11:22
